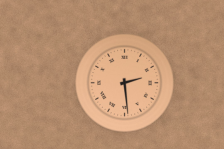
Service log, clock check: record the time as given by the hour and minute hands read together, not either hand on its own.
2:29
